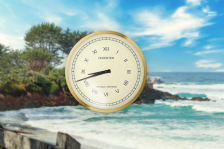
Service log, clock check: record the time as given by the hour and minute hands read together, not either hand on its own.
8:42
